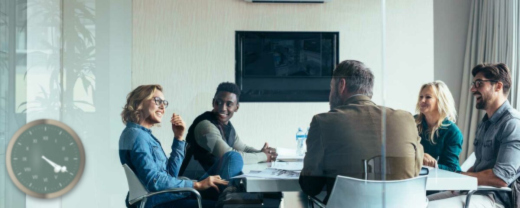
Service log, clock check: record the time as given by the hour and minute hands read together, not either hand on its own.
4:20
